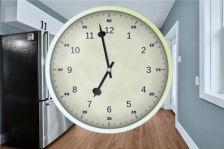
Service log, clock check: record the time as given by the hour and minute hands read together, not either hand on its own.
6:58
